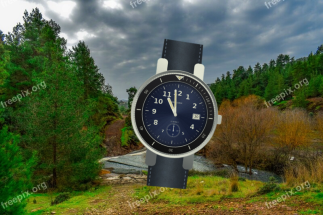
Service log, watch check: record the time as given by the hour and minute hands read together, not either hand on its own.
10:59
